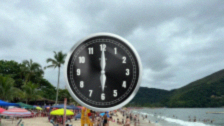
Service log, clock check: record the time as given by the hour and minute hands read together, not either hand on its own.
6:00
